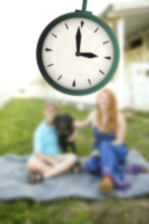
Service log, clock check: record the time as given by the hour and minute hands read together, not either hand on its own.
2:59
